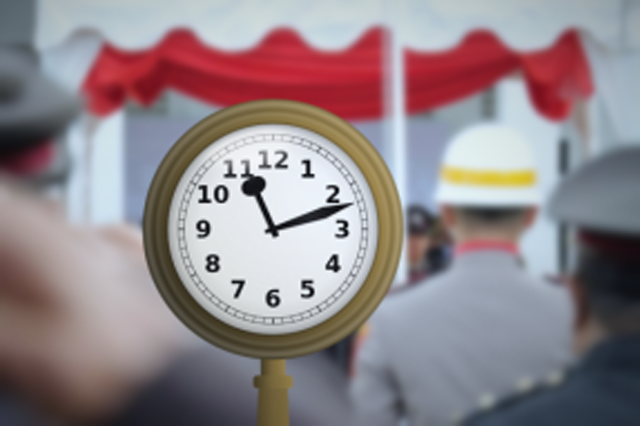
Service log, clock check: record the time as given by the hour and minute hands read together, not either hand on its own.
11:12
